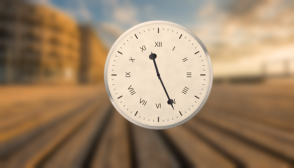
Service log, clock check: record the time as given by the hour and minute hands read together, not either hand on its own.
11:26
